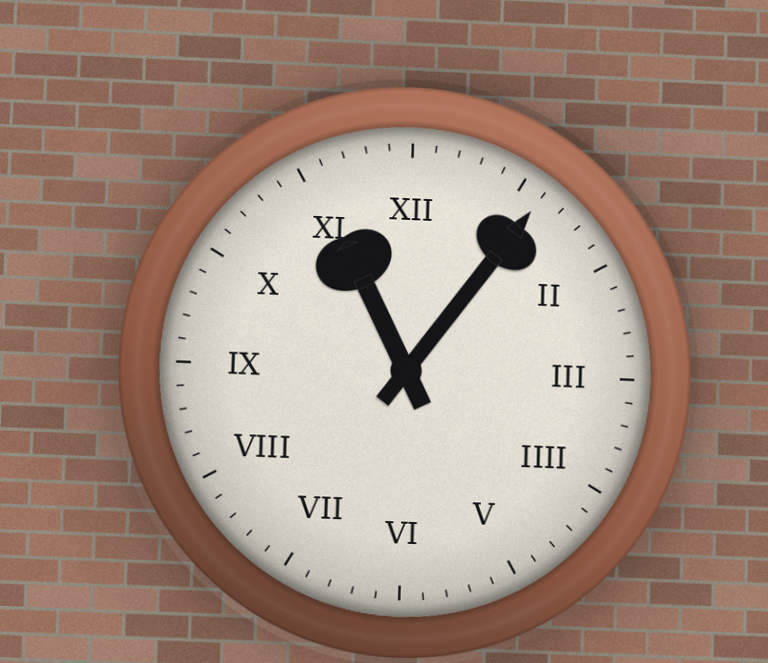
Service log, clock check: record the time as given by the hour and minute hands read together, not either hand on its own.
11:06
